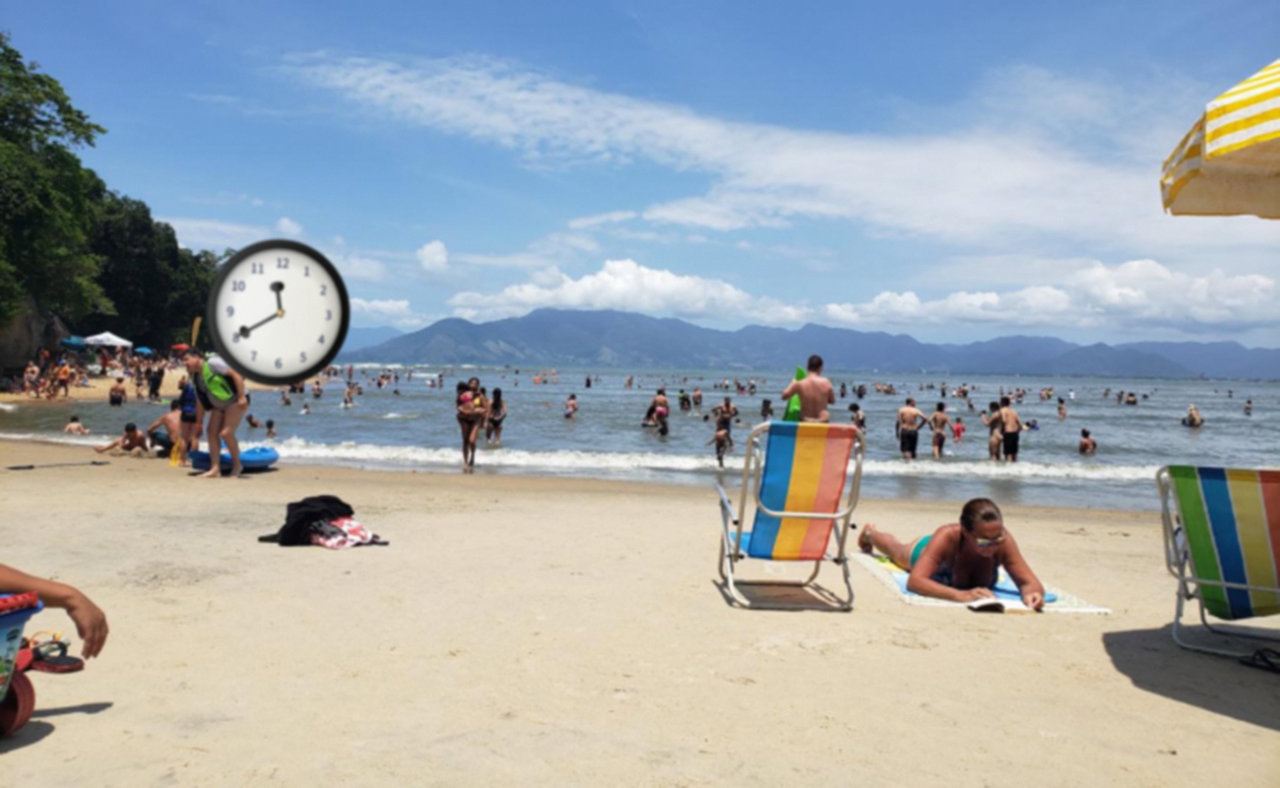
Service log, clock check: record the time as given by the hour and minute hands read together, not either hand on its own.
11:40
